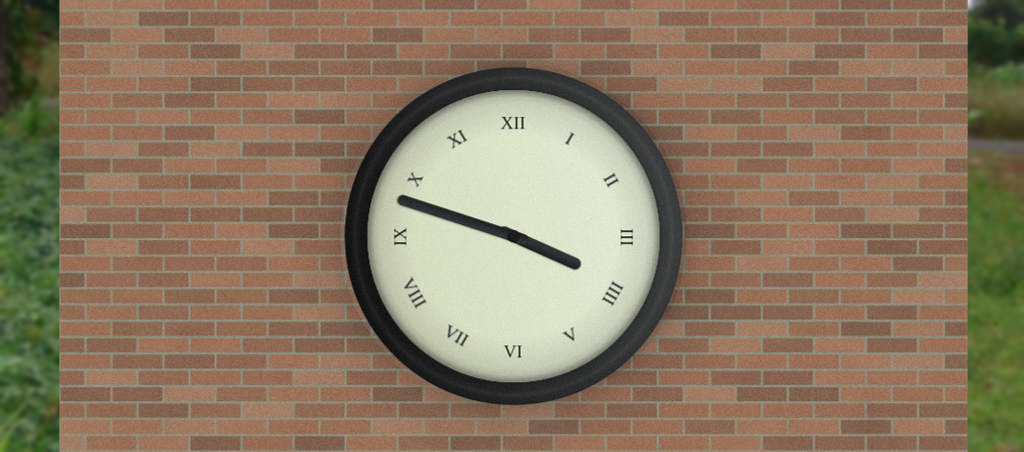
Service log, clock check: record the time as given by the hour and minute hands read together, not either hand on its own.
3:48
